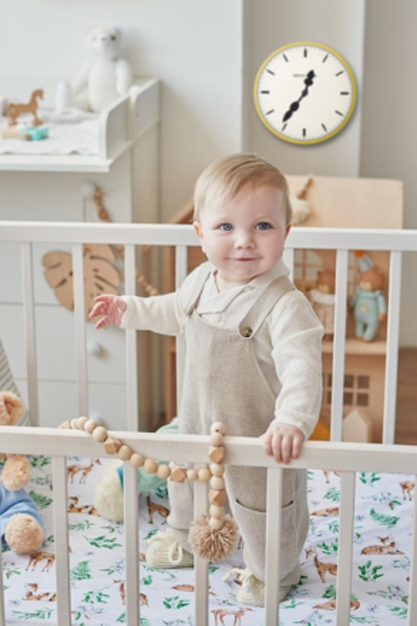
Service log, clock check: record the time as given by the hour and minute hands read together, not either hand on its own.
12:36
